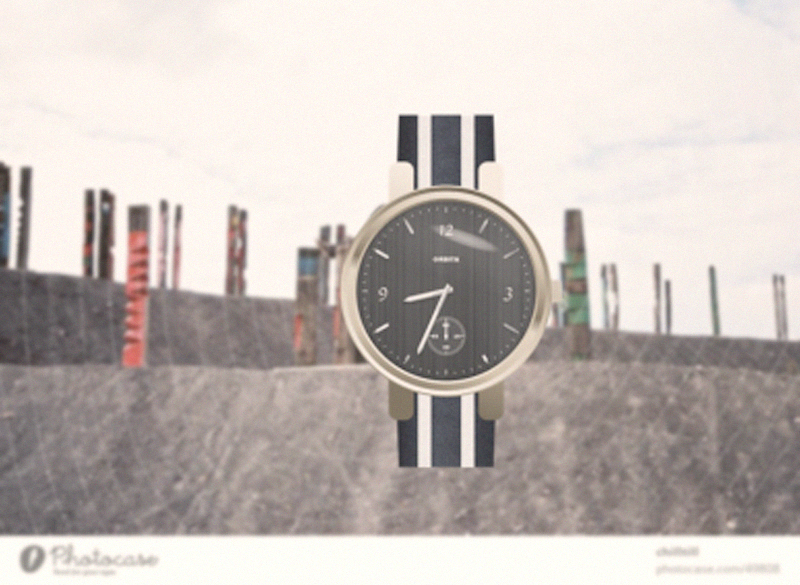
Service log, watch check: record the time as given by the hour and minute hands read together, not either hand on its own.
8:34
